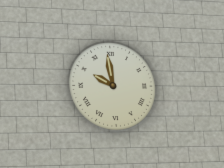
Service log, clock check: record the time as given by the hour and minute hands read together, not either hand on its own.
9:59
